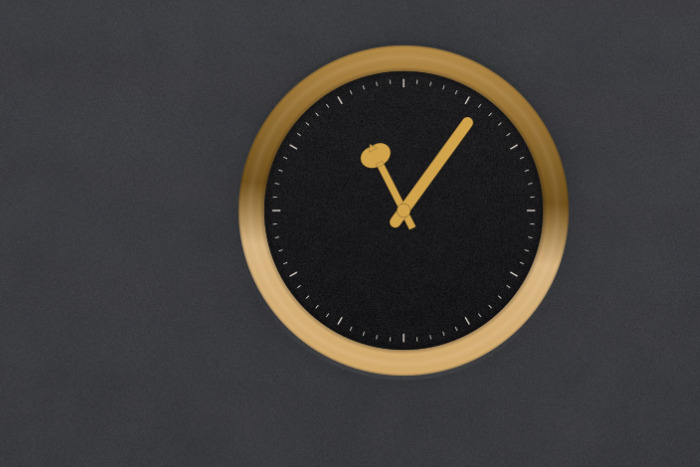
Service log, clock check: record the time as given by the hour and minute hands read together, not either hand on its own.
11:06
